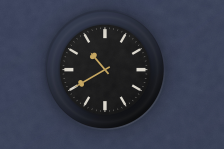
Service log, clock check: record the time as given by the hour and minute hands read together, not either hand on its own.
10:40
